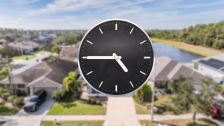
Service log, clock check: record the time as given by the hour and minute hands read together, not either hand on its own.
4:45
